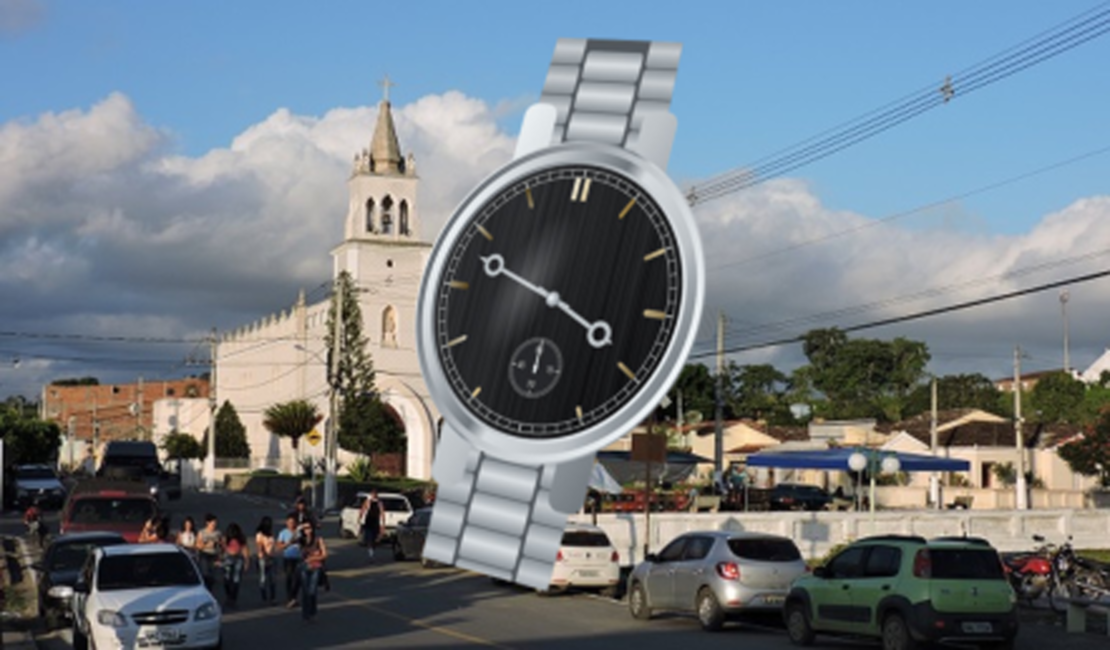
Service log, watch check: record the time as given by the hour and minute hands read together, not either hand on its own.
3:48
